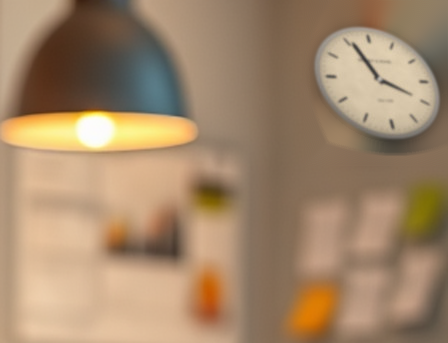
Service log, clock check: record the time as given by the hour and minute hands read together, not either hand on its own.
3:56
